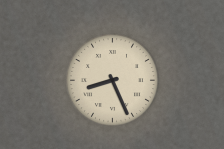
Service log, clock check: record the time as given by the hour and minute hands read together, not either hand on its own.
8:26
